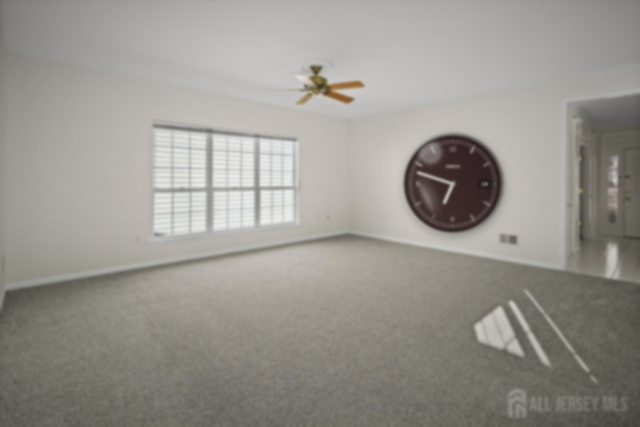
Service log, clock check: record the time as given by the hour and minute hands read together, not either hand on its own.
6:48
